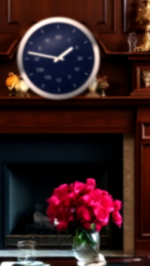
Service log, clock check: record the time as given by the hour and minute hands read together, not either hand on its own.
1:47
